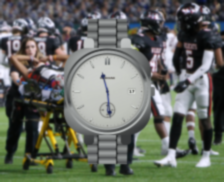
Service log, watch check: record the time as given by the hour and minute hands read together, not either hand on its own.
11:29
